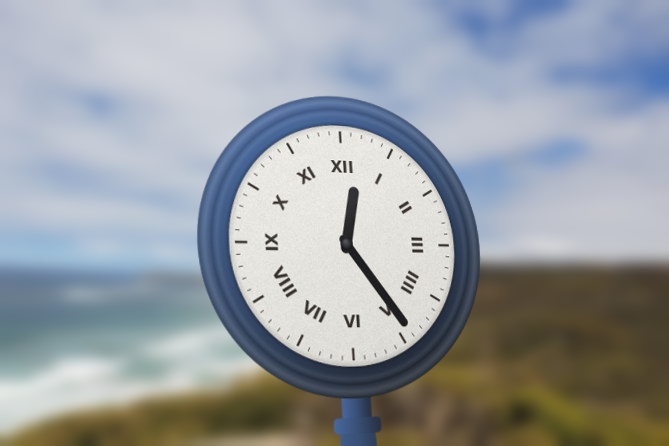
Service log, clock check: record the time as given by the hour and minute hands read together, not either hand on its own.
12:24
